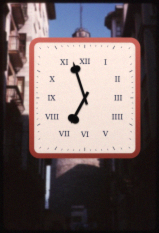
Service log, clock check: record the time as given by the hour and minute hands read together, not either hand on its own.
6:57
